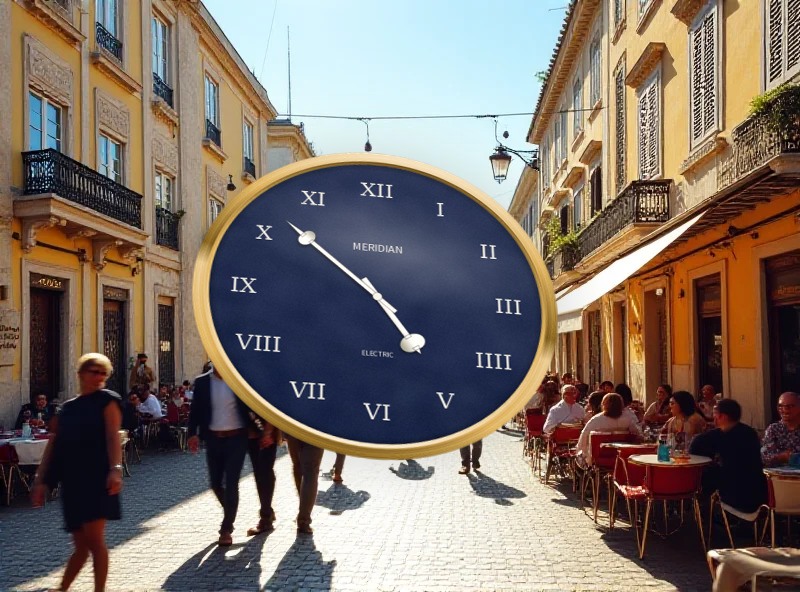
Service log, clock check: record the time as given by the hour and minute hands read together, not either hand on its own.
4:52
